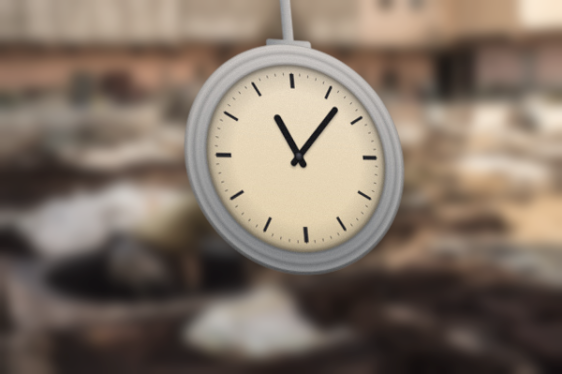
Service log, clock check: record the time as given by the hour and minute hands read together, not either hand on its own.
11:07
